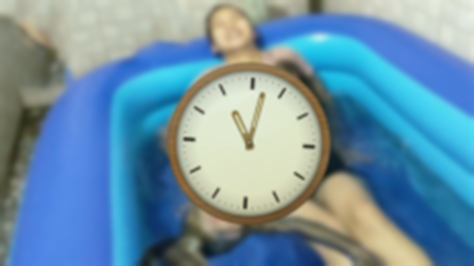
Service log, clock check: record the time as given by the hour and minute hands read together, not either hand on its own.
11:02
